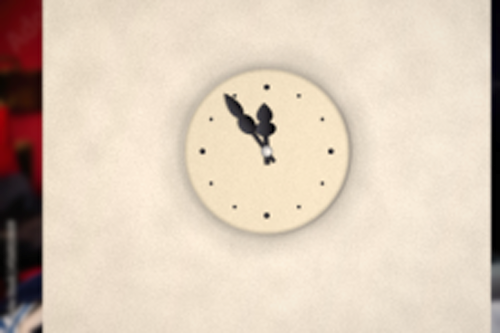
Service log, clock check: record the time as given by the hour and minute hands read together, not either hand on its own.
11:54
